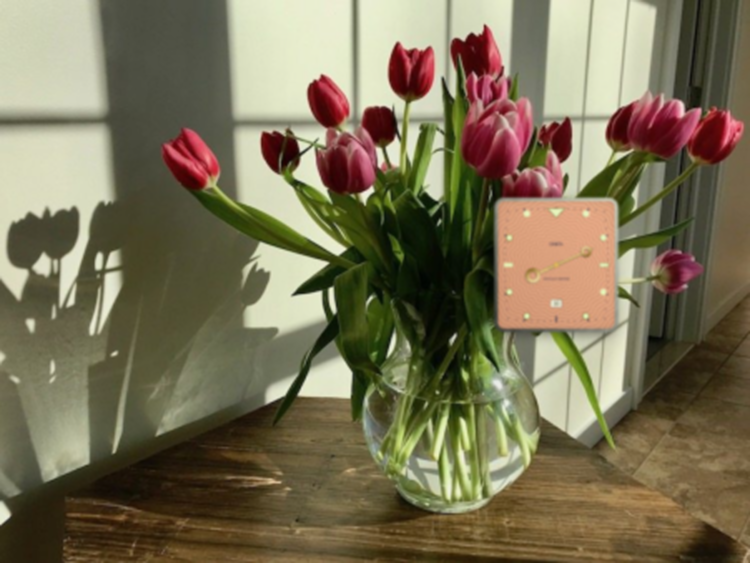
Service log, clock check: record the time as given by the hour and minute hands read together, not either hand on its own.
8:11
